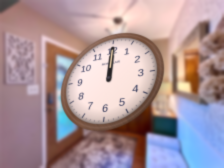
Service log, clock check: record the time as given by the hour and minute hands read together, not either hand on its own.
12:00
